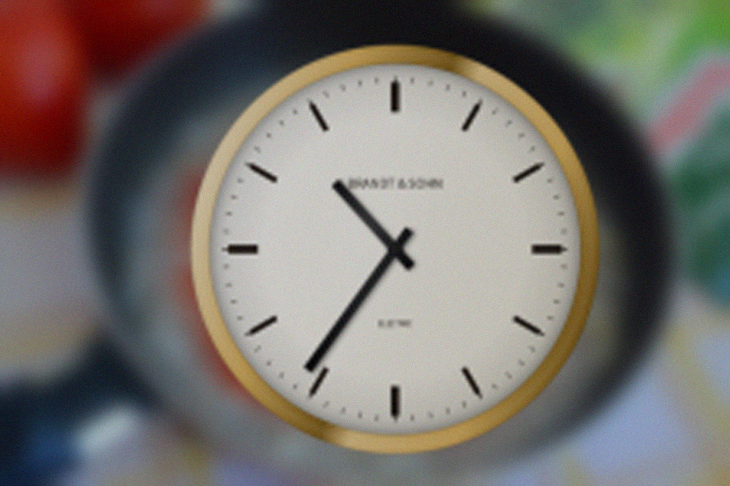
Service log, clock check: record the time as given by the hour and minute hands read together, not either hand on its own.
10:36
